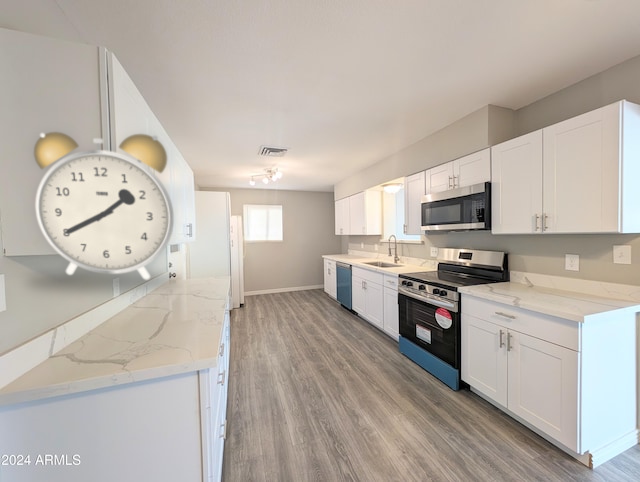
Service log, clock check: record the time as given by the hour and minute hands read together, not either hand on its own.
1:40
